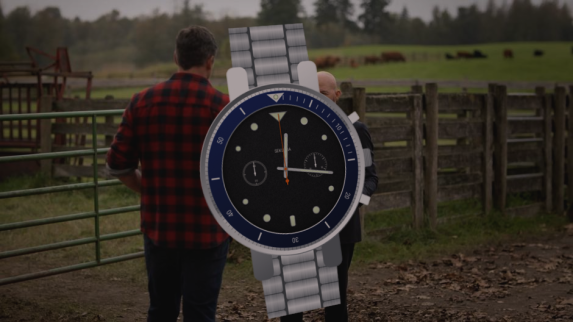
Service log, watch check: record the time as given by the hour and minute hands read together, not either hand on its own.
12:17
